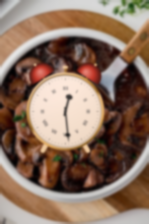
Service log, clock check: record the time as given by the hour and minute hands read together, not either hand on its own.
12:29
